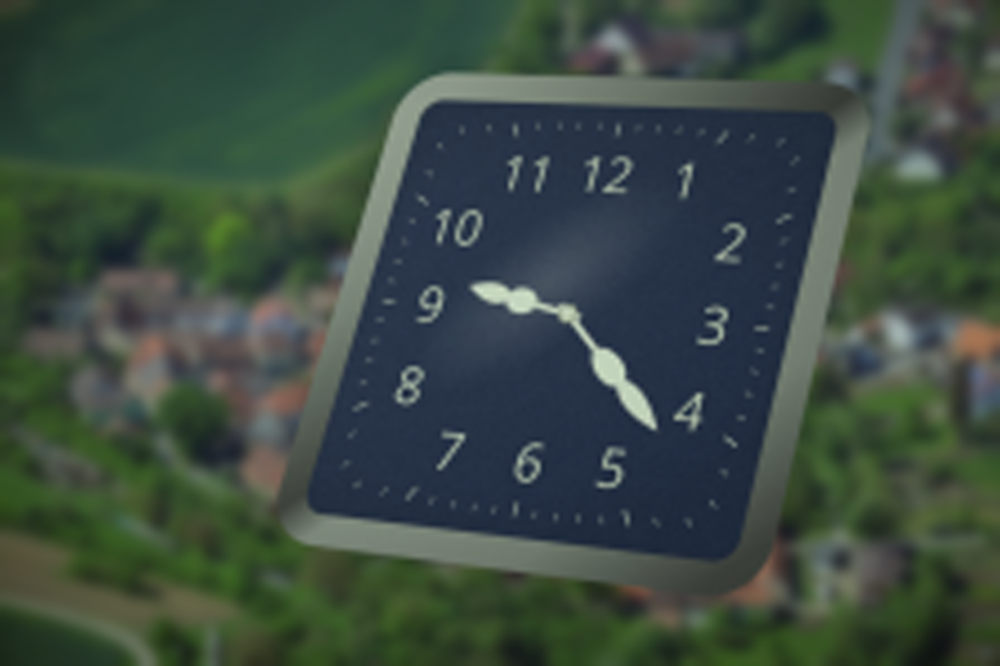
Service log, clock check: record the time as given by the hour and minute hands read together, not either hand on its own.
9:22
